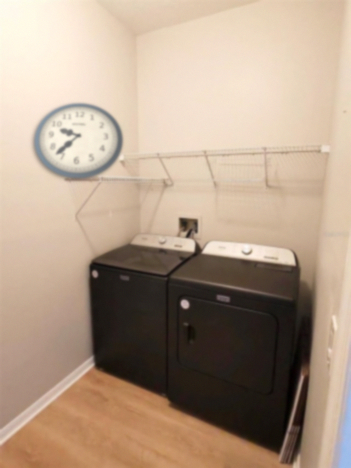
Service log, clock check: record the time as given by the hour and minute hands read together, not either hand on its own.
9:37
